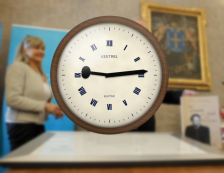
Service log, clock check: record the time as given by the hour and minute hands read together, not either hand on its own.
9:14
